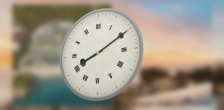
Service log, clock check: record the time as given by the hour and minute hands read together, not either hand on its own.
8:10
